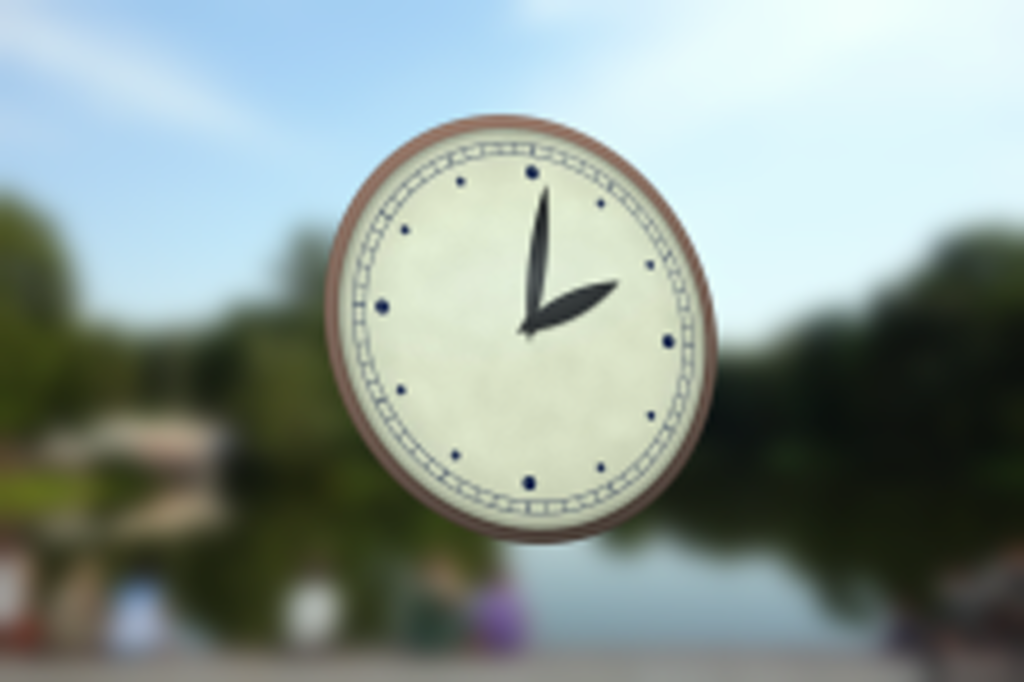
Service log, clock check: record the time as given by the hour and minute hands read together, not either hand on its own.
2:01
